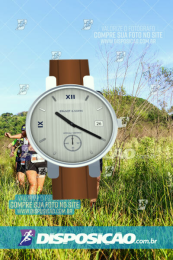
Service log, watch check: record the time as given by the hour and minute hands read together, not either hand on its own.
10:20
